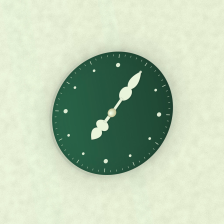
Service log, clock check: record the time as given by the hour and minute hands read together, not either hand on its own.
7:05
